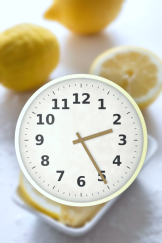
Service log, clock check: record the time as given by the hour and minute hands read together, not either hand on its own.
2:25
